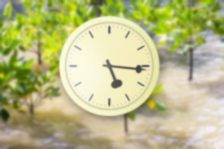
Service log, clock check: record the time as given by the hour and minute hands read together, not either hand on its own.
5:16
